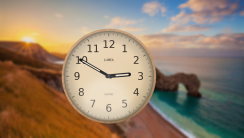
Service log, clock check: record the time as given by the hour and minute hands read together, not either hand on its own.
2:50
